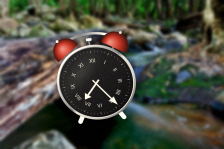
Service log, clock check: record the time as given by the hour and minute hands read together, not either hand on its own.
7:24
